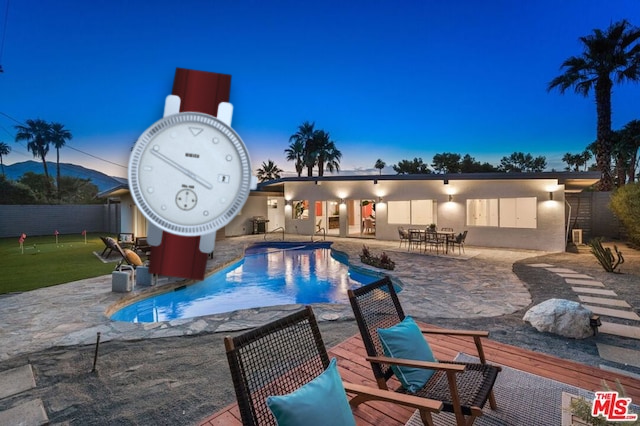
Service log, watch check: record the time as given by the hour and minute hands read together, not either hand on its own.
3:49
